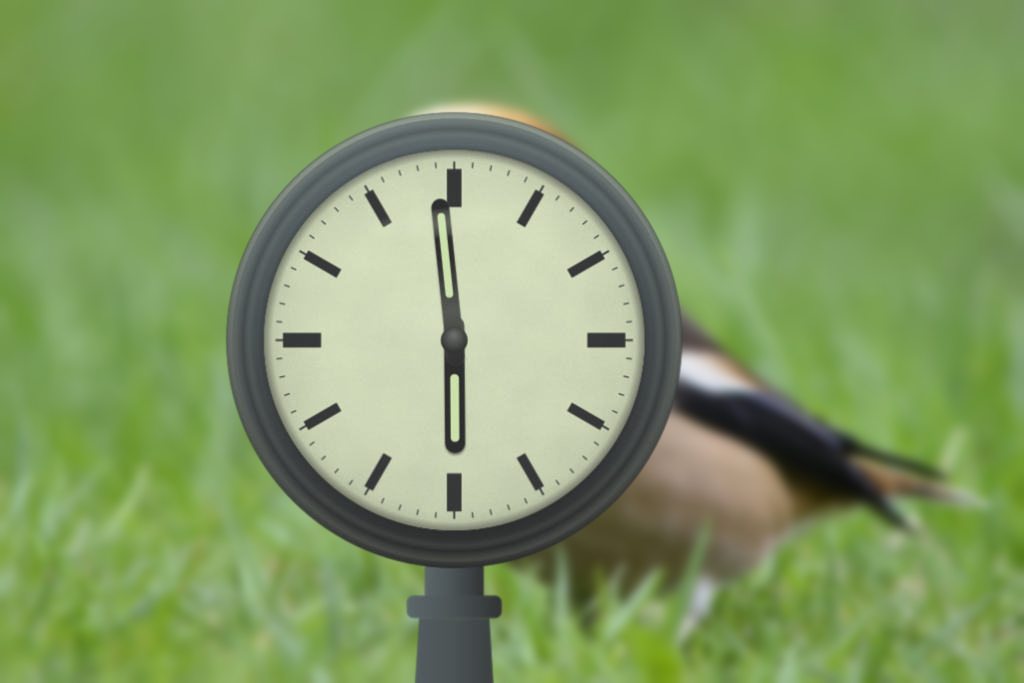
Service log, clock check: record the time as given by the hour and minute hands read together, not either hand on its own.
5:59
